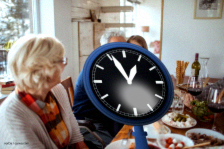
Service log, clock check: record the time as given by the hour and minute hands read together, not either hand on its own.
12:56
